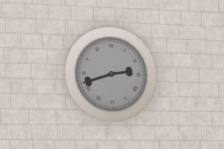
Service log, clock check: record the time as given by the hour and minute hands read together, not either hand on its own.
2:42
